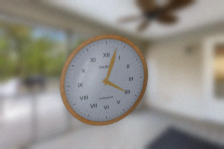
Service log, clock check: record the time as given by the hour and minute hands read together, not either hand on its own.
4:03
